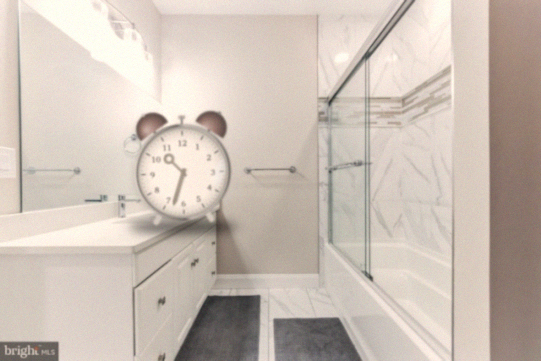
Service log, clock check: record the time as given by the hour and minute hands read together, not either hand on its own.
10:33
